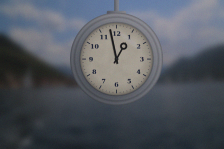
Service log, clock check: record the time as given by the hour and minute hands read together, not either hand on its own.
12:58
